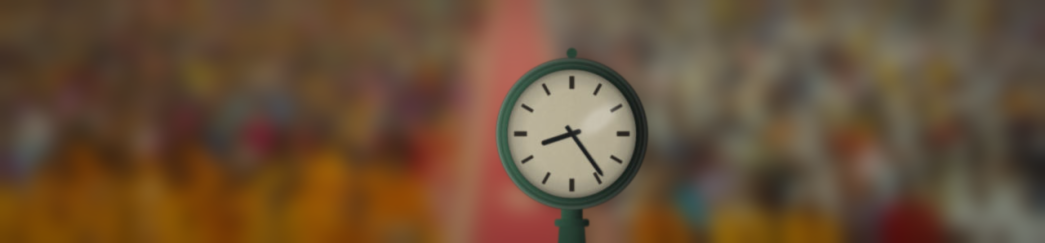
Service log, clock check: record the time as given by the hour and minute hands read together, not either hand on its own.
8:24
